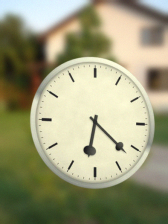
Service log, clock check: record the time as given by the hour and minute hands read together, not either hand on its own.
6:22
